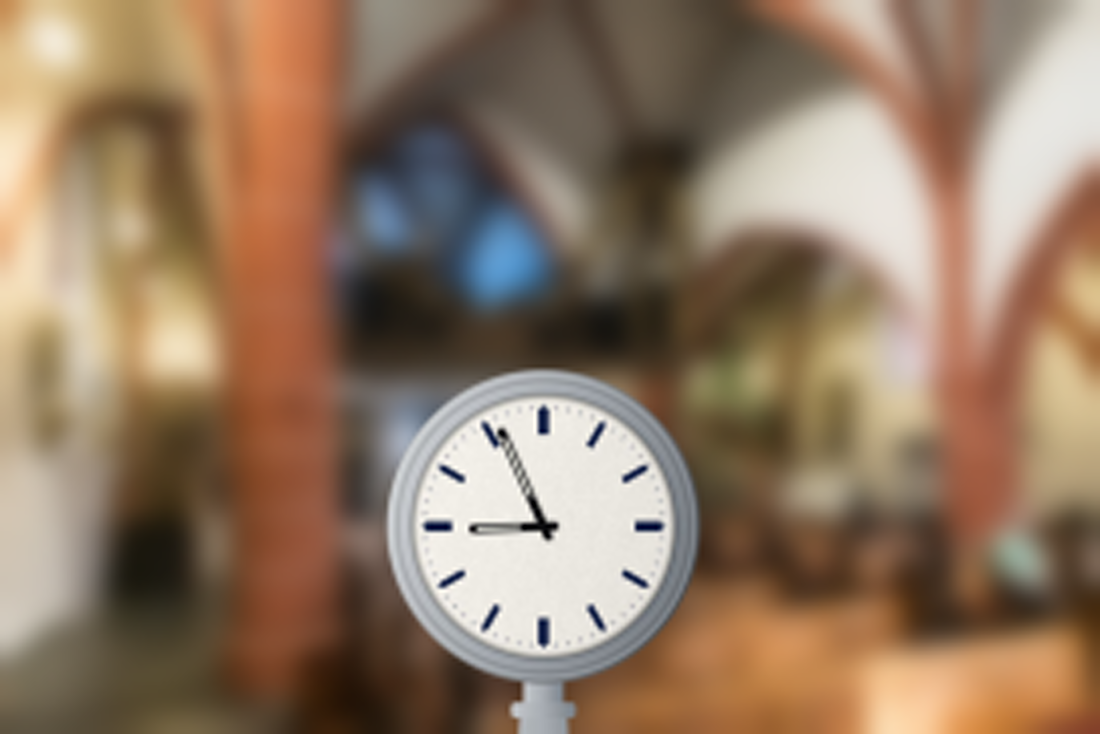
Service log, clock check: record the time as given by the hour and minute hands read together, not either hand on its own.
8:56
